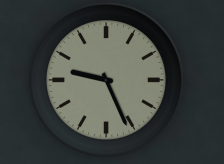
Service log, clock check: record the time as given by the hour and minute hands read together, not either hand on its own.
9:26
